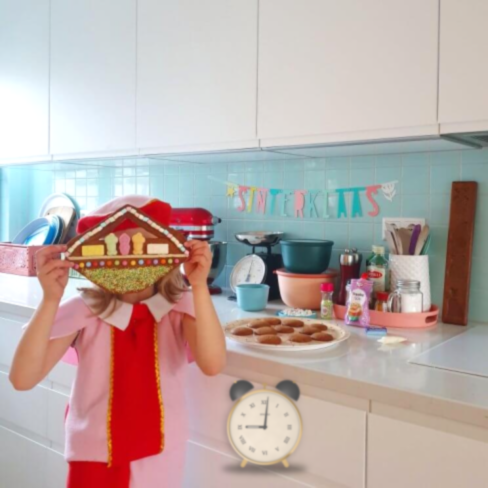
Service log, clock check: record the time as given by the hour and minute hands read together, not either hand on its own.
9:01
